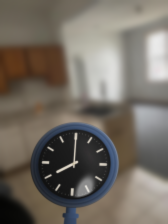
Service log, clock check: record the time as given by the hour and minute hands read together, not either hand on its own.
8:00
